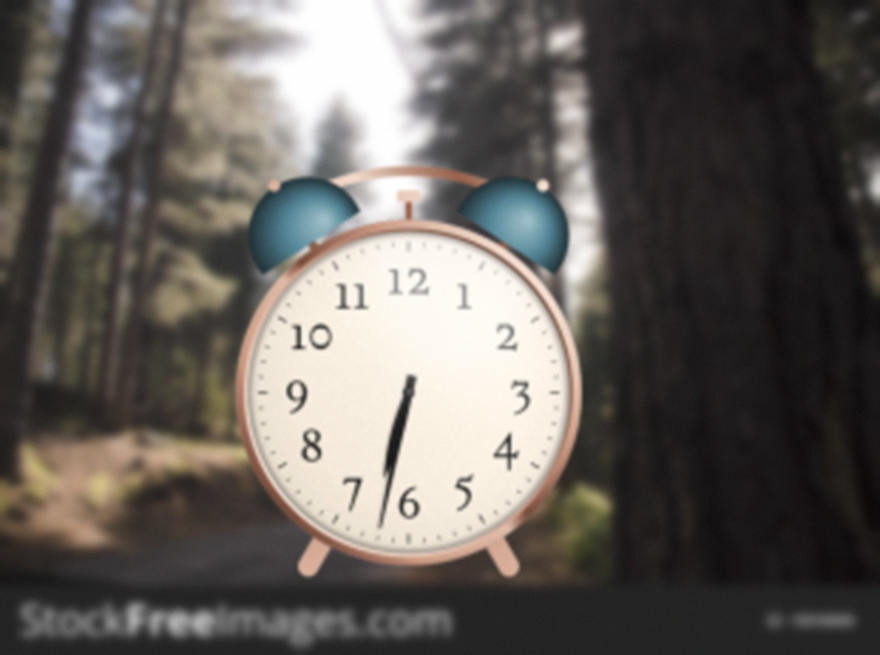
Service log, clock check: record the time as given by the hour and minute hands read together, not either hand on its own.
6:32
